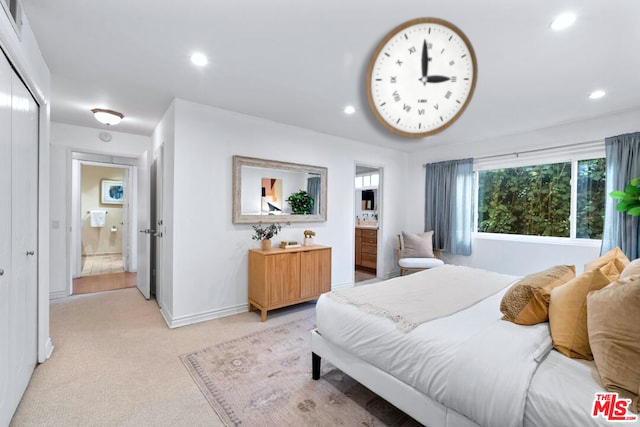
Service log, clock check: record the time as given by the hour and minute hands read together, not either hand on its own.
2:59
